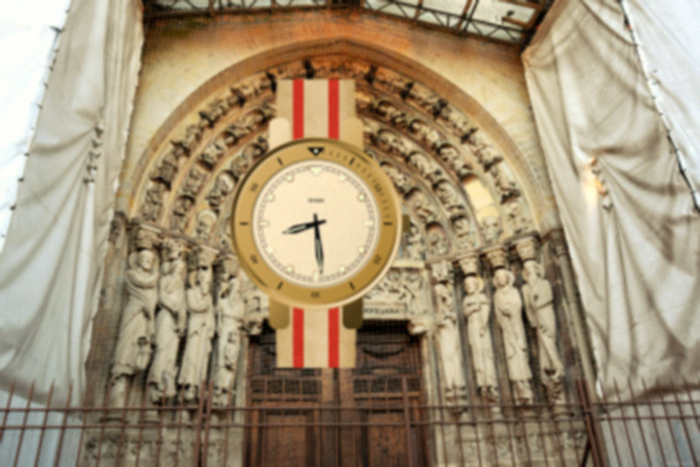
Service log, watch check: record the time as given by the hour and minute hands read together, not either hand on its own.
8:29
